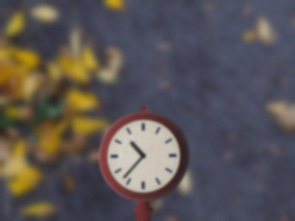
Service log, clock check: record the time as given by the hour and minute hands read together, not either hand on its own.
10:37
